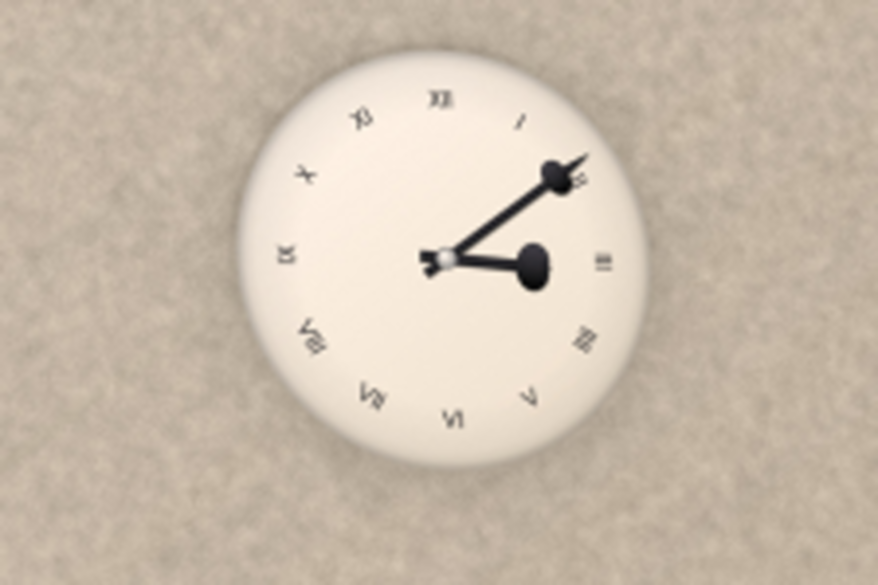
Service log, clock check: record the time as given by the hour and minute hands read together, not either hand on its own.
3:09
